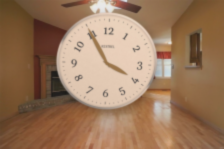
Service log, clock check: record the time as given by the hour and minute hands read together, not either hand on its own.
3:55
